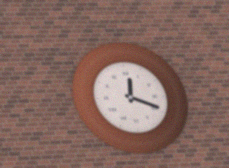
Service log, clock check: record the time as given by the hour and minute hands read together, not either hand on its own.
12:19
